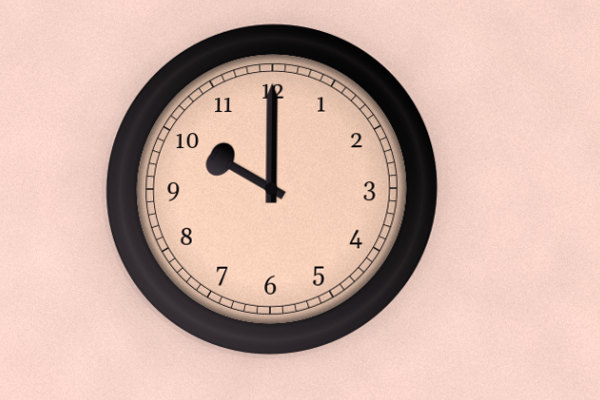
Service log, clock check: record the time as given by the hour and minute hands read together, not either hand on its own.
10:00
